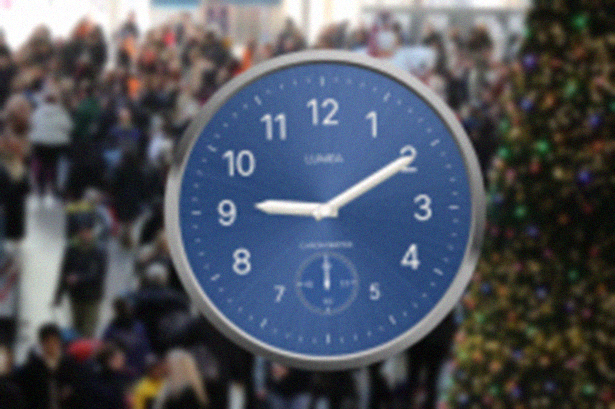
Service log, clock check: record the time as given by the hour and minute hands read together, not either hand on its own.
9:10
